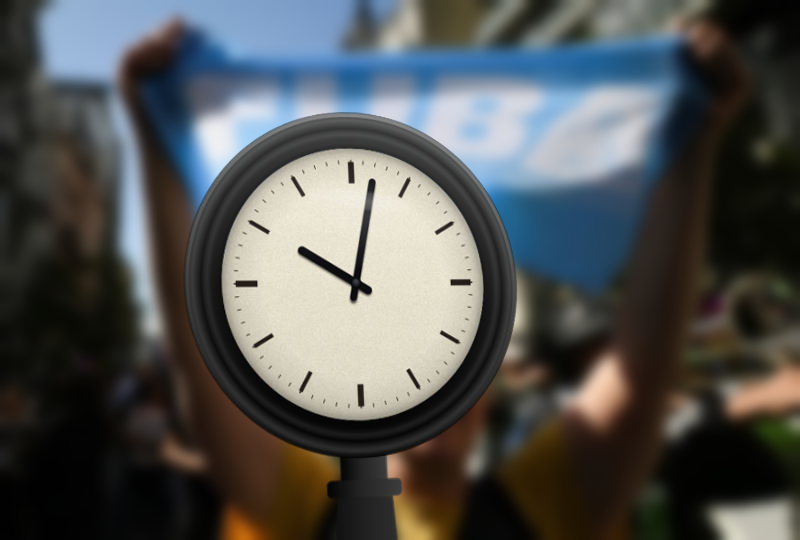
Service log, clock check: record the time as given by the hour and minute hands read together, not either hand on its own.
10:02
